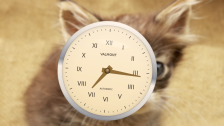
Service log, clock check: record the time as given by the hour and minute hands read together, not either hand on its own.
7:16
